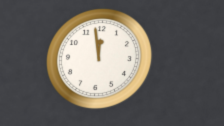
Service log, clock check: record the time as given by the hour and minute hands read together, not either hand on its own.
11:58
